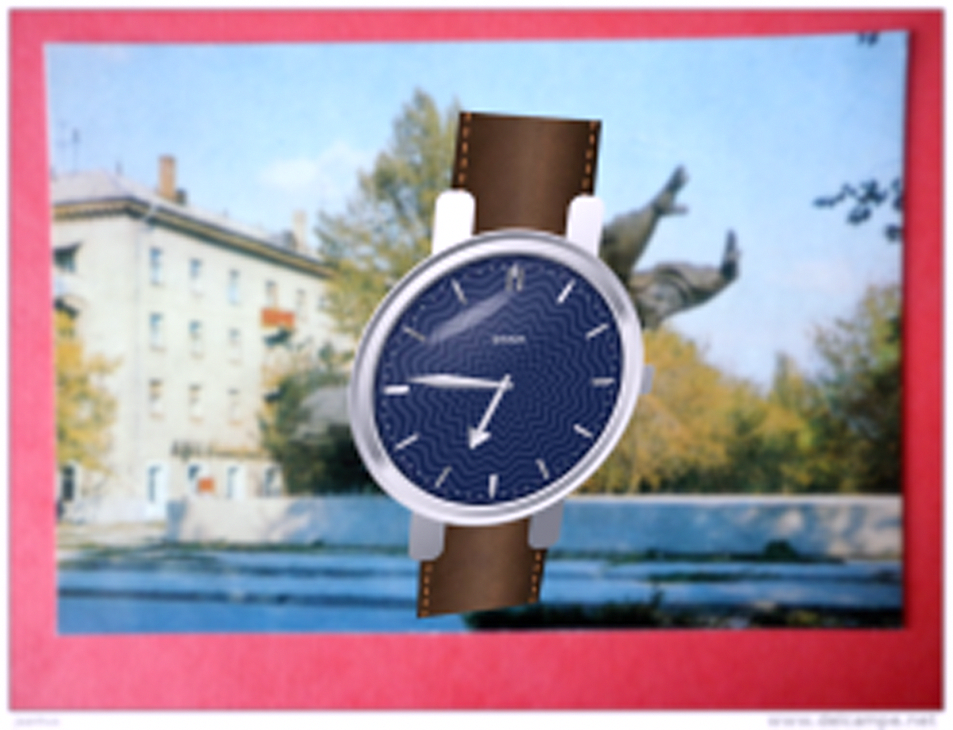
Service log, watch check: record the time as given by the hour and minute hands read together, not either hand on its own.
6:46
